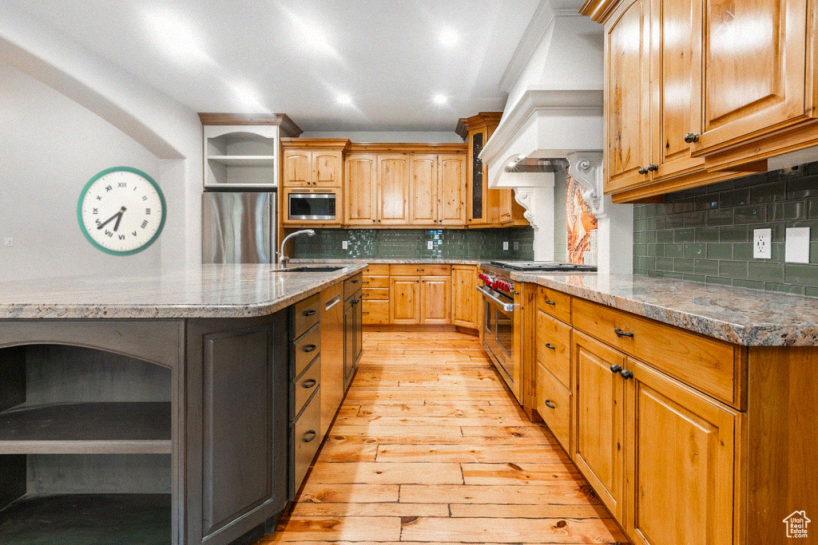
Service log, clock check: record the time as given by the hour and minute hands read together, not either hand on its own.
6:39
